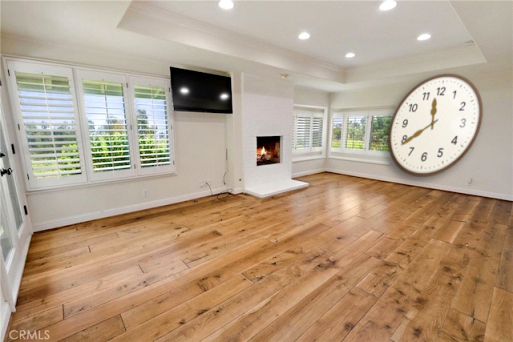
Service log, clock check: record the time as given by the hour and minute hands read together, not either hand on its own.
11:39
